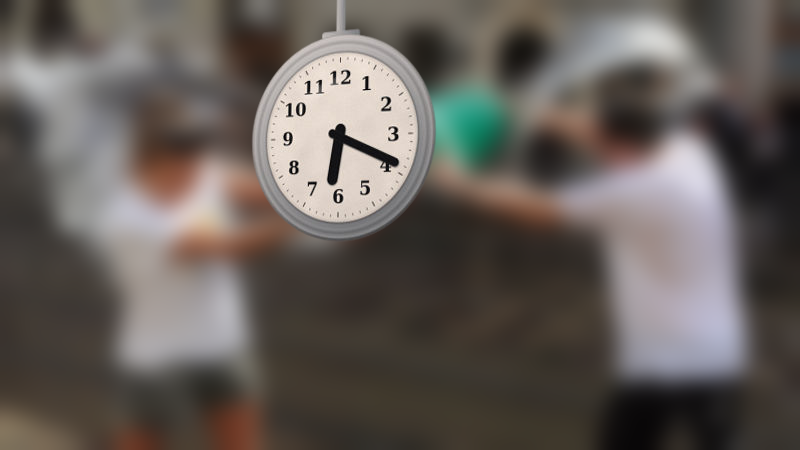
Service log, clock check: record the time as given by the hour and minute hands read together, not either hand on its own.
6:19
